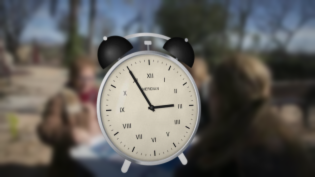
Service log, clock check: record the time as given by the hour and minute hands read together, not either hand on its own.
2:55
